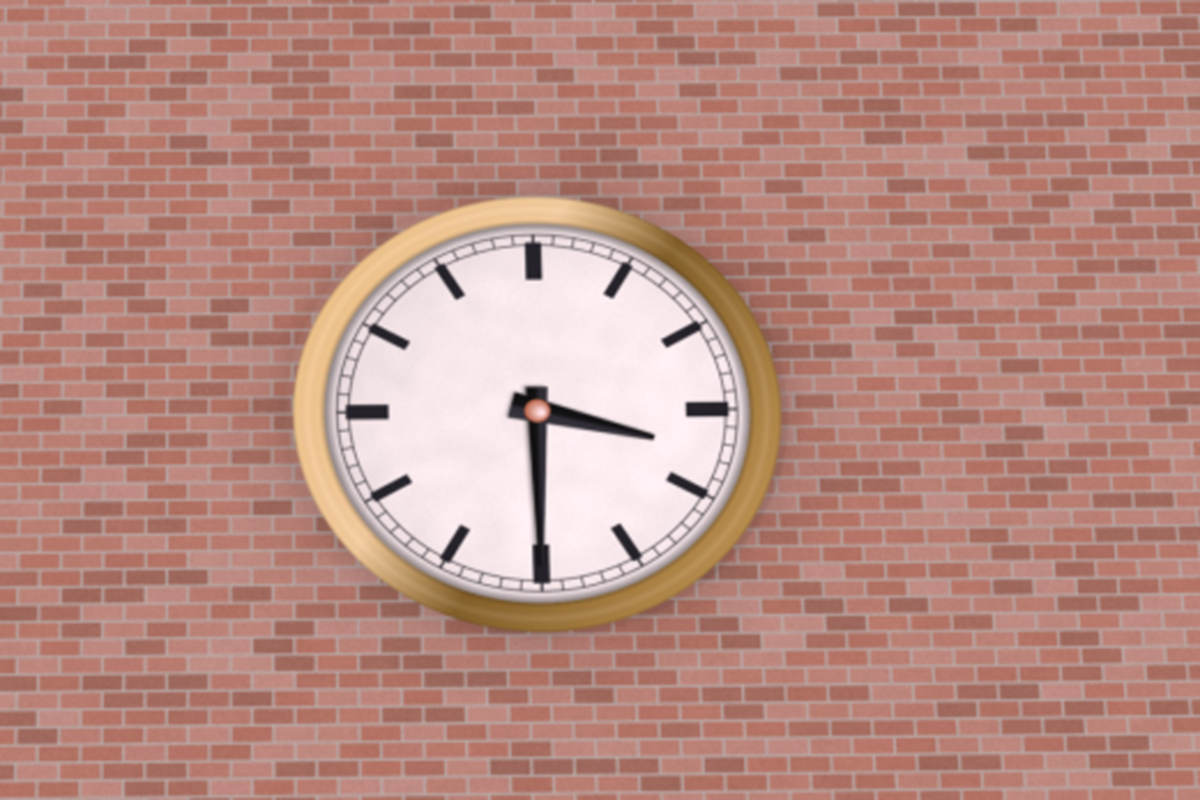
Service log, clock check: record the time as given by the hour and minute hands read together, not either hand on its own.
3:30
